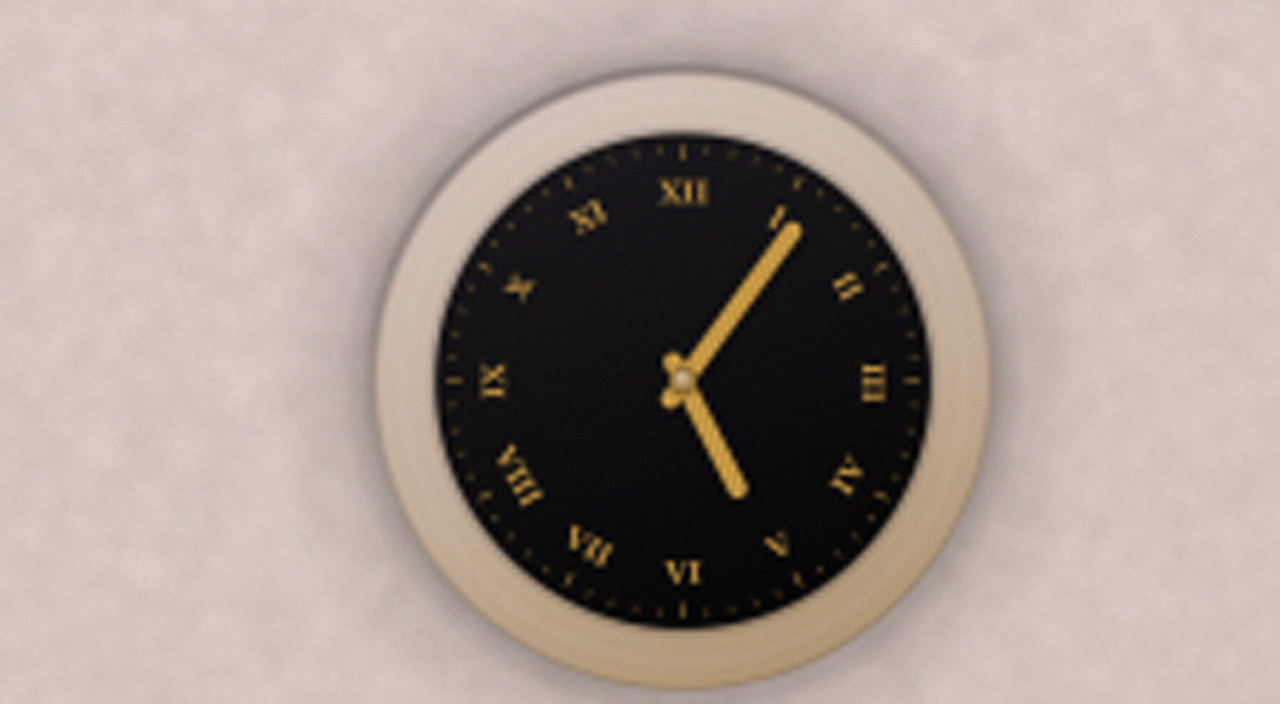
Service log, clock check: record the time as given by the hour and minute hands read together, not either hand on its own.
5:06
